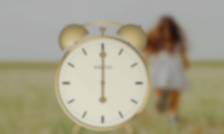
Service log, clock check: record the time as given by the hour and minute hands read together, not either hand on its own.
6:00
